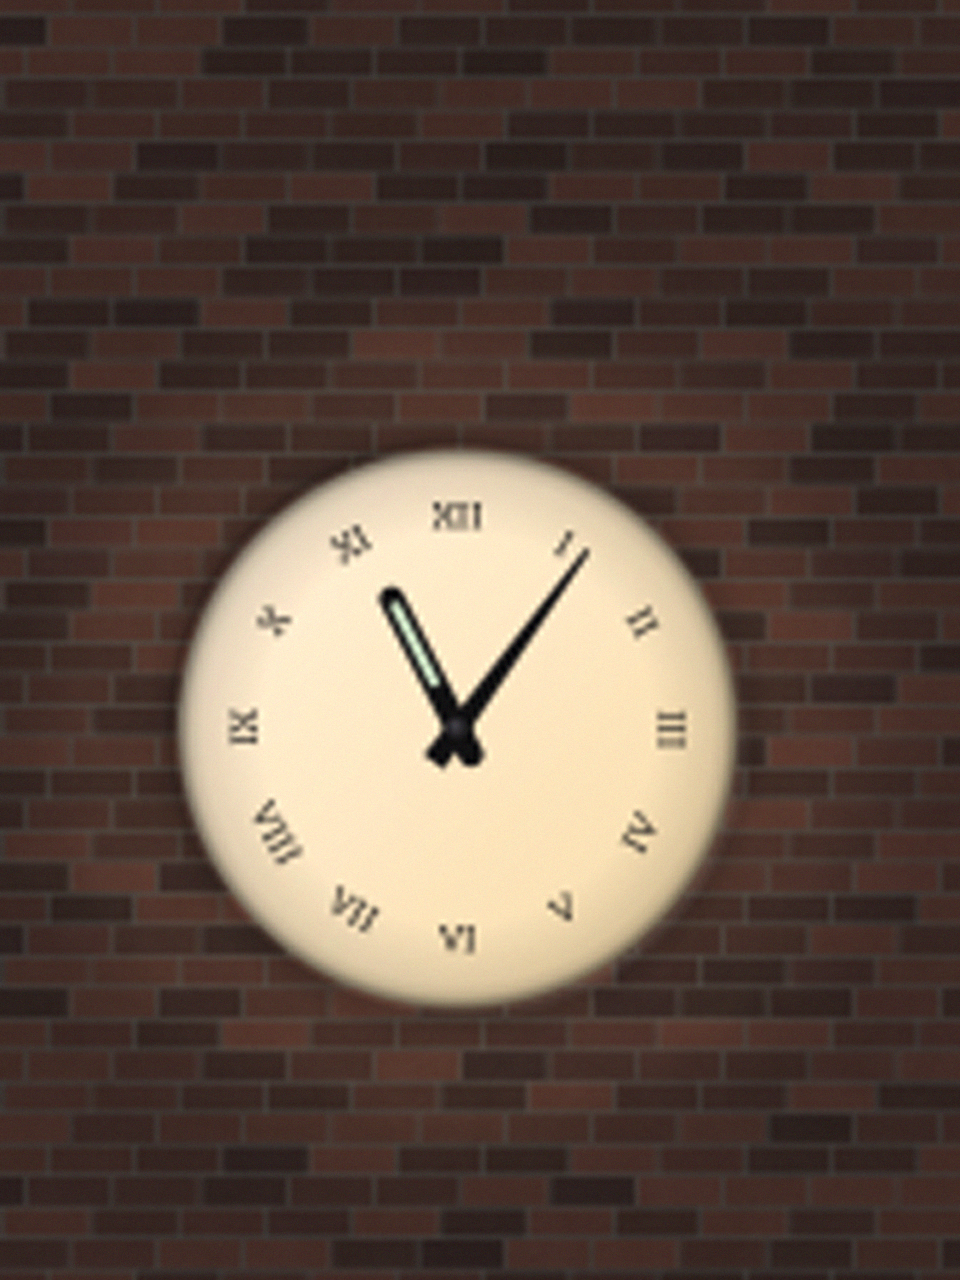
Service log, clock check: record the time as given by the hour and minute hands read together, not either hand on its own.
11:06
